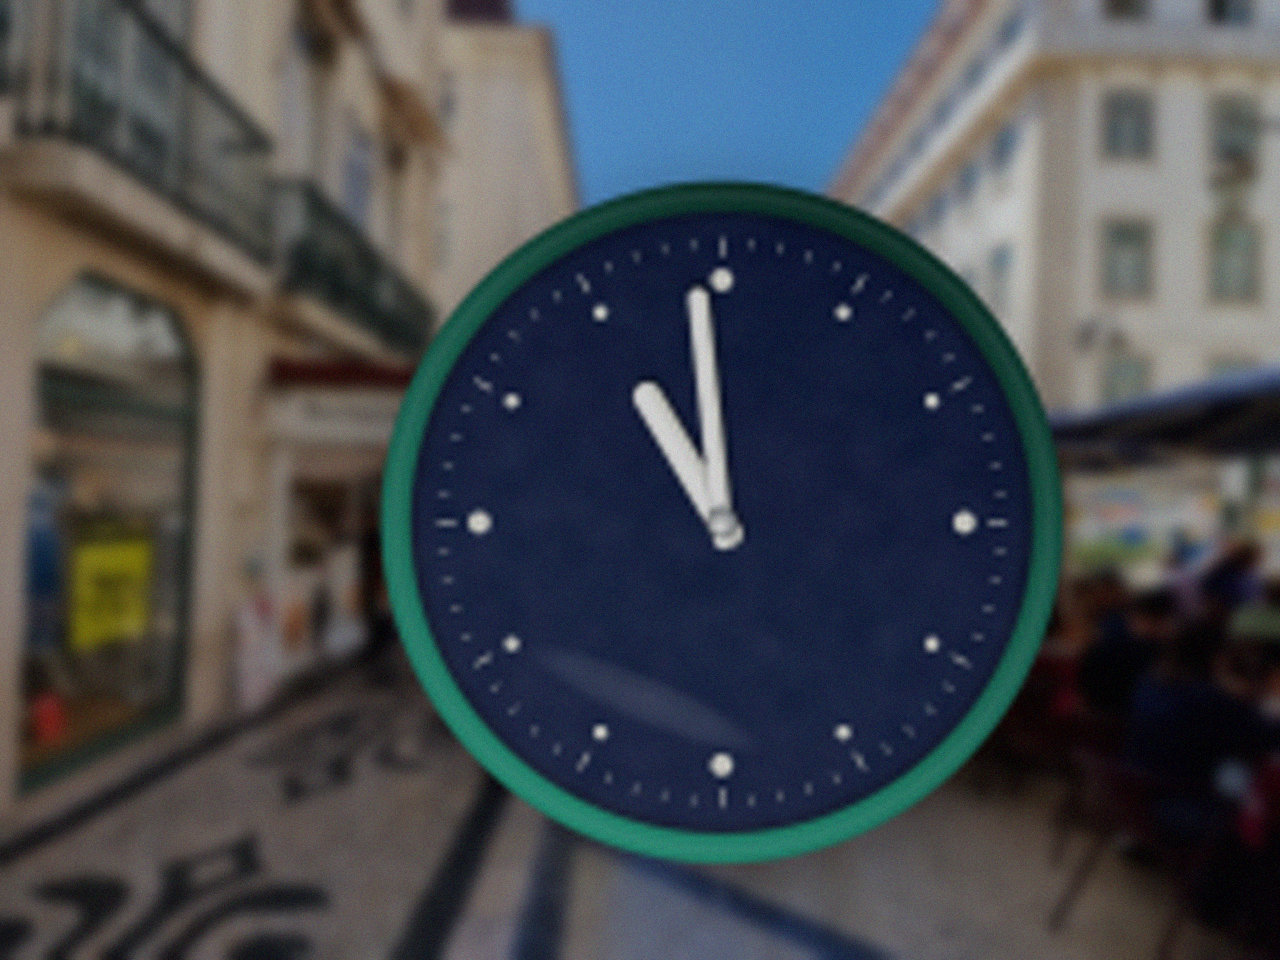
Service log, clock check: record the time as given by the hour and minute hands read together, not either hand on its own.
10:59
